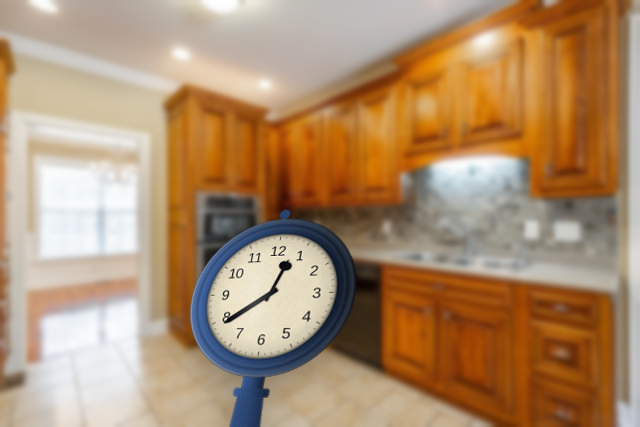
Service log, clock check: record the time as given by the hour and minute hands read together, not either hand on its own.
12:39
